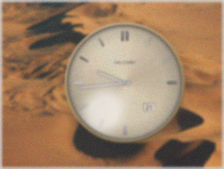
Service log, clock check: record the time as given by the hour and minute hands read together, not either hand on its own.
9:44
